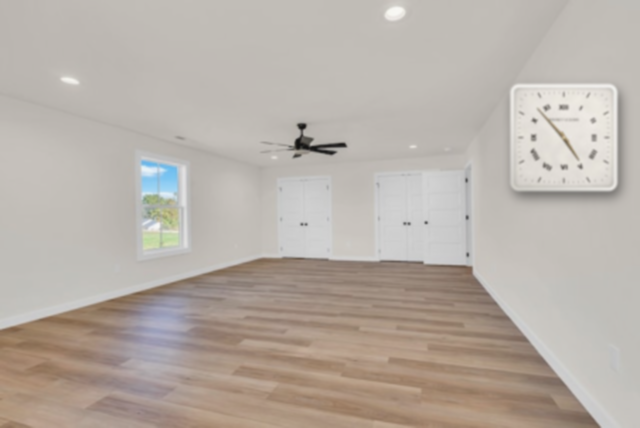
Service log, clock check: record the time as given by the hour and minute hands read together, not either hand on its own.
4:53
